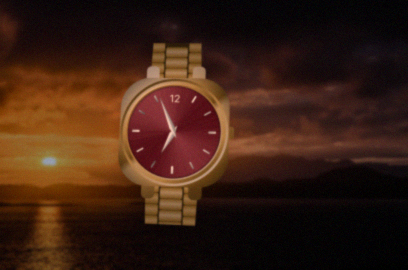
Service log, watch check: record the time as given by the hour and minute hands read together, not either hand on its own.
6:56
